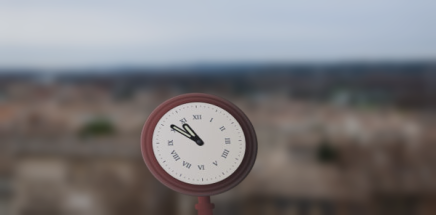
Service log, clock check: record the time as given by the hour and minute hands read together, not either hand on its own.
10:51
